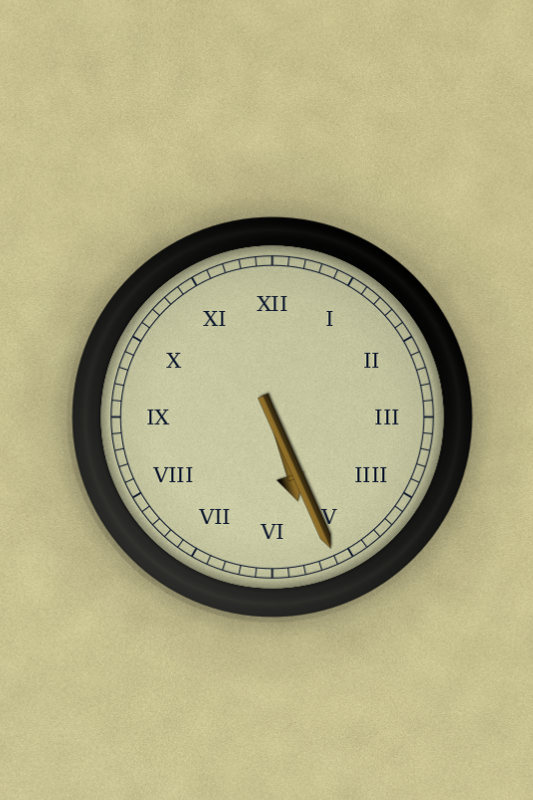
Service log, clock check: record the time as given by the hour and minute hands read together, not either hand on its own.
5:26
